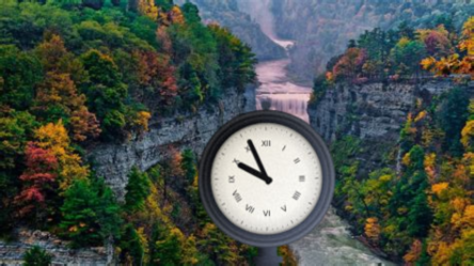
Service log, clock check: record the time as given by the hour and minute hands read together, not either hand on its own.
9:56
